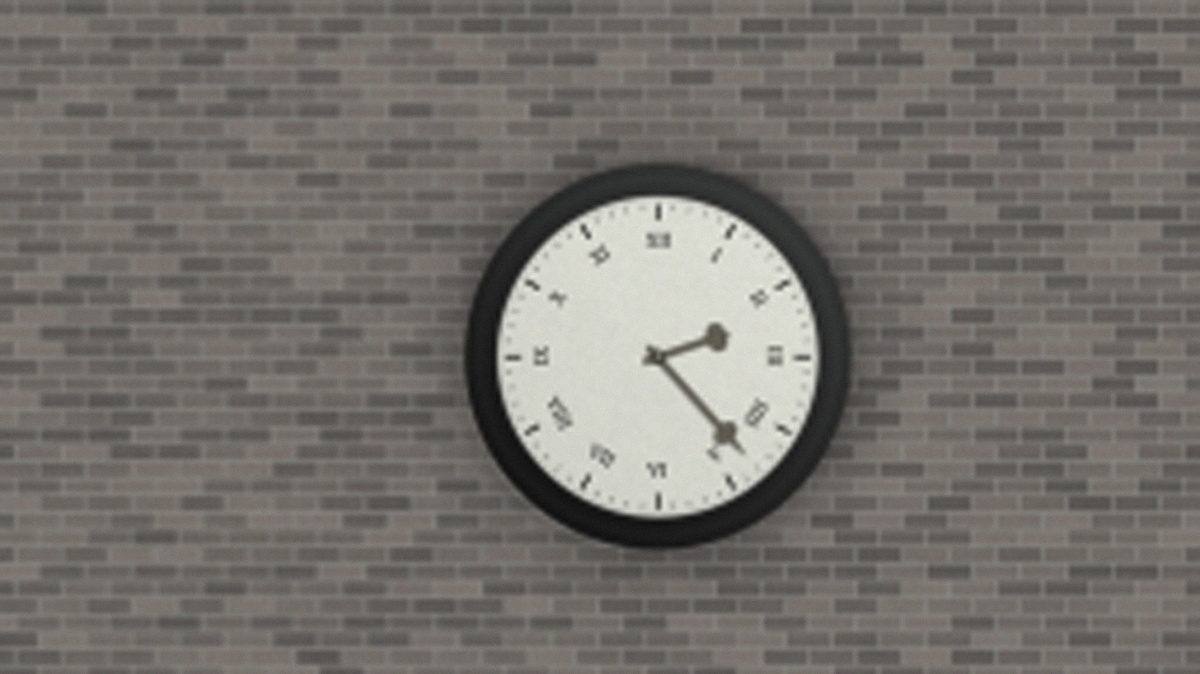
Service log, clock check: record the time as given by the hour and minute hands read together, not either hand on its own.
2:23
